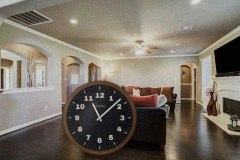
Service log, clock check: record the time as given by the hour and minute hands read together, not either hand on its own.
11:08
